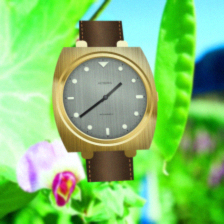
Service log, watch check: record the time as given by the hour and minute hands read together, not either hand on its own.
1:39
